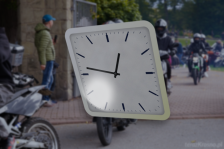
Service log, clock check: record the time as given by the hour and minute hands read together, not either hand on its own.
12:47
